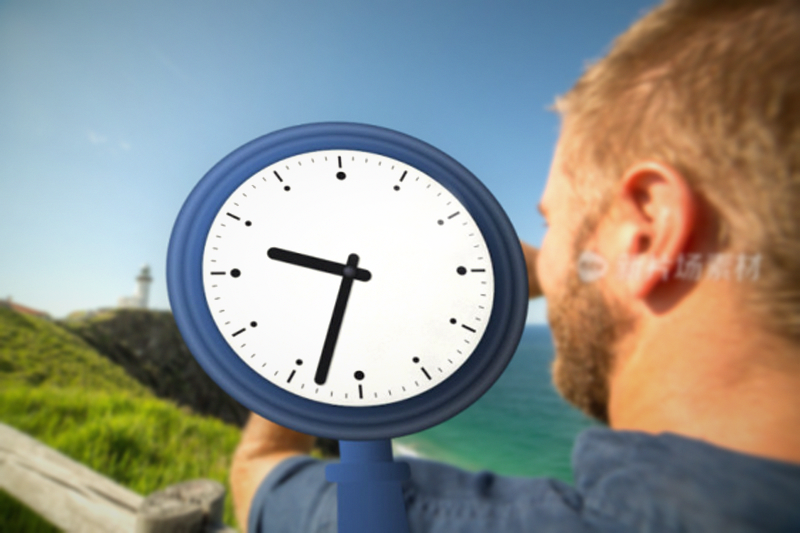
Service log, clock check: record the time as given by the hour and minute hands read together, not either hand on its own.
9:33
